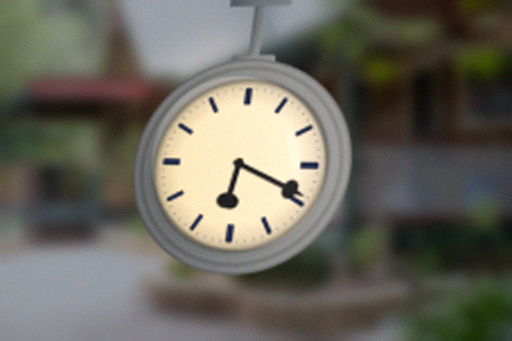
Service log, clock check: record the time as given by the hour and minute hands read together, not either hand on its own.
6:19
